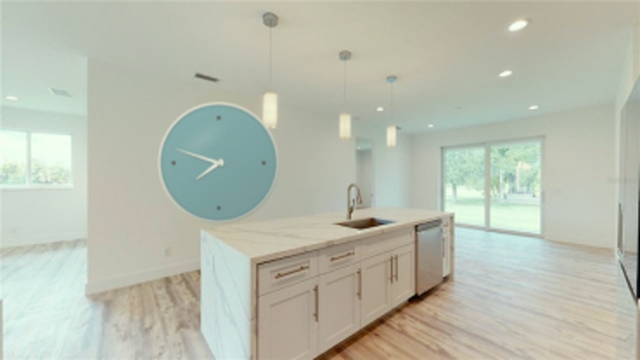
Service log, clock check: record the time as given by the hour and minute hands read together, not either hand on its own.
7:48
